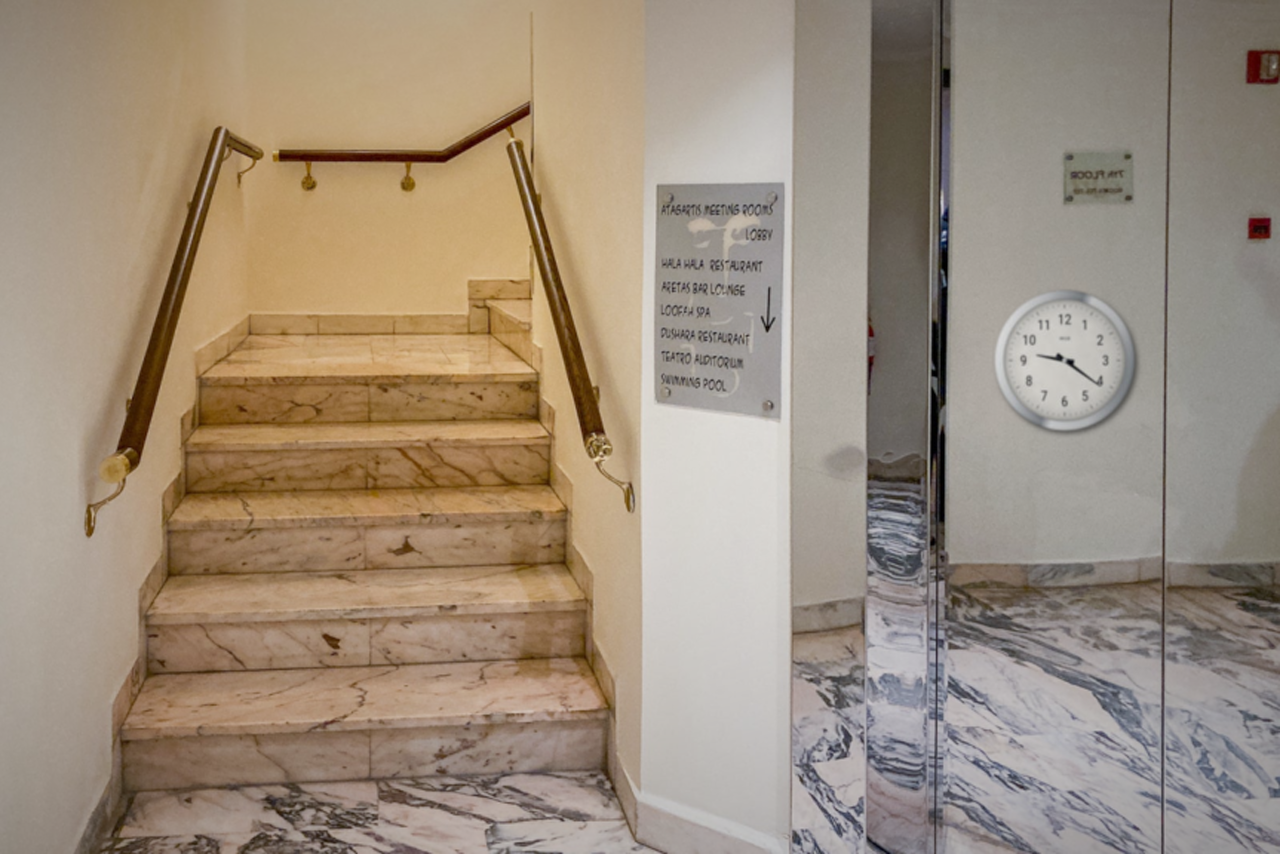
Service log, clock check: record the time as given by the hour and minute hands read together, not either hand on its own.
9:21
